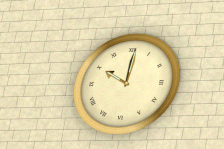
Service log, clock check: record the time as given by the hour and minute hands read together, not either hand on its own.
10:01
